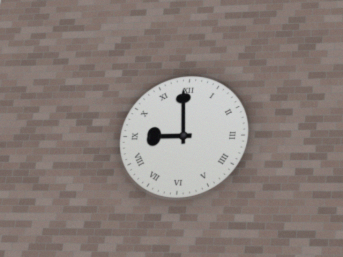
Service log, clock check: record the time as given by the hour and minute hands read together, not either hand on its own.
8:59
